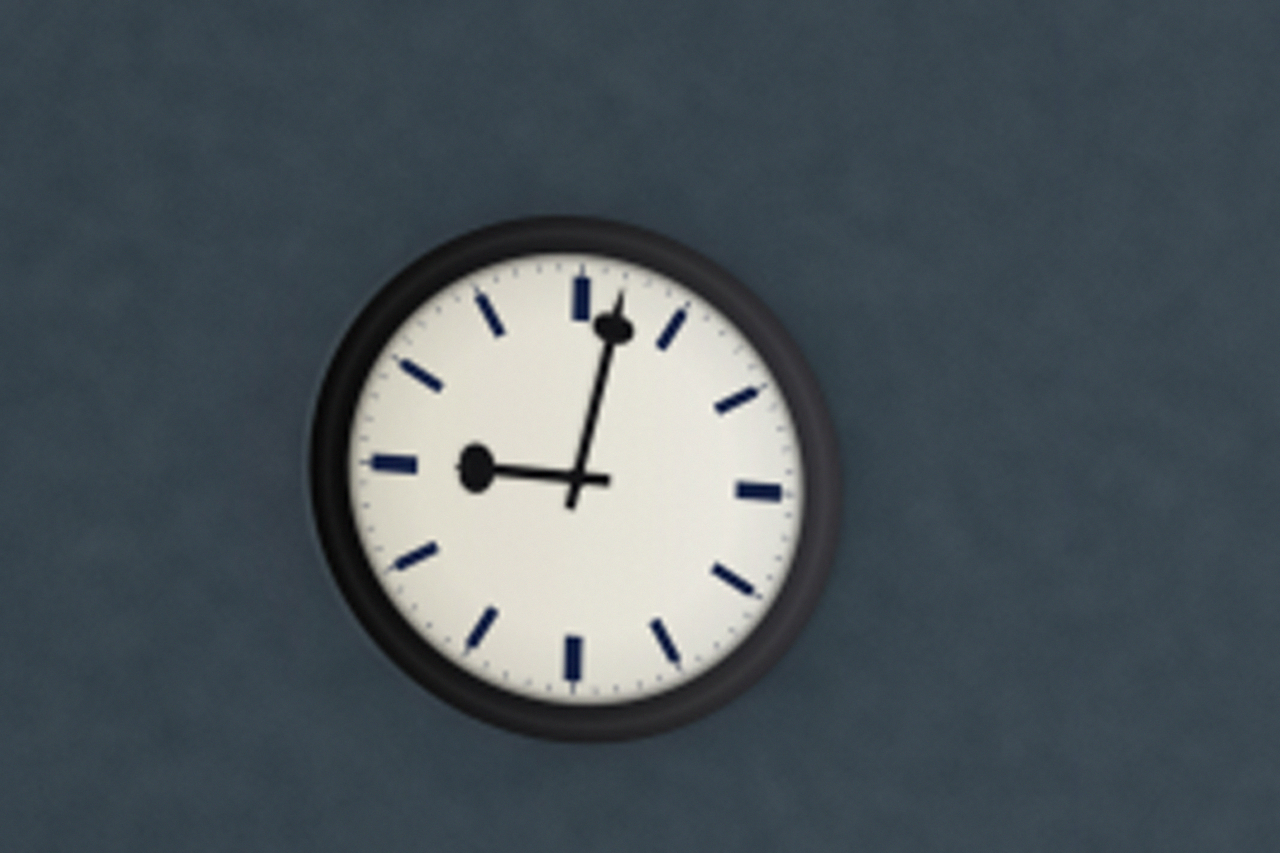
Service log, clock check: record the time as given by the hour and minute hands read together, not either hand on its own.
9:02
